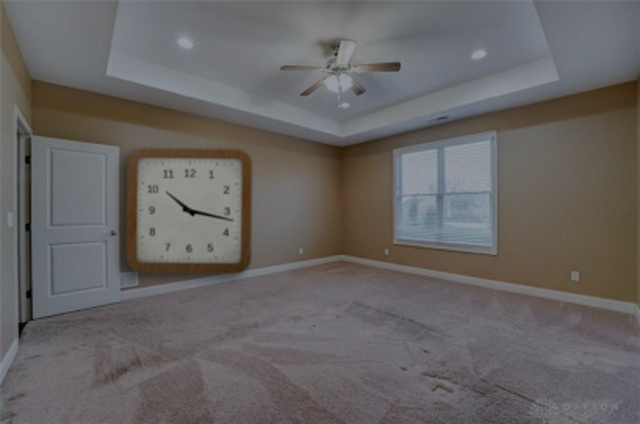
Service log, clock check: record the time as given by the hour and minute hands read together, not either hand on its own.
10:17
